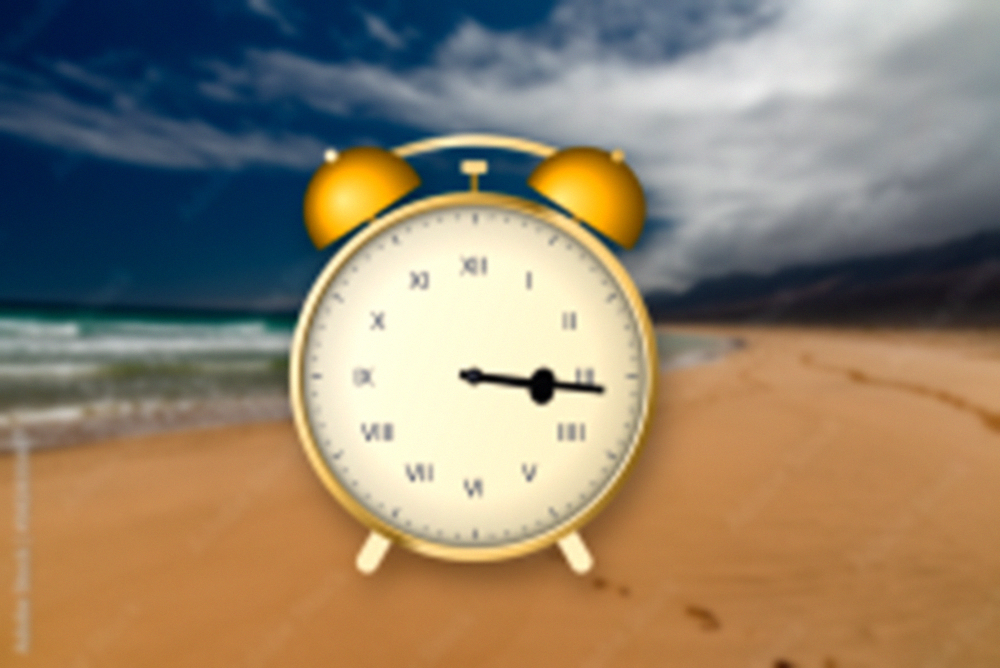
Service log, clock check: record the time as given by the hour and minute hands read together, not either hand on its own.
3:16
